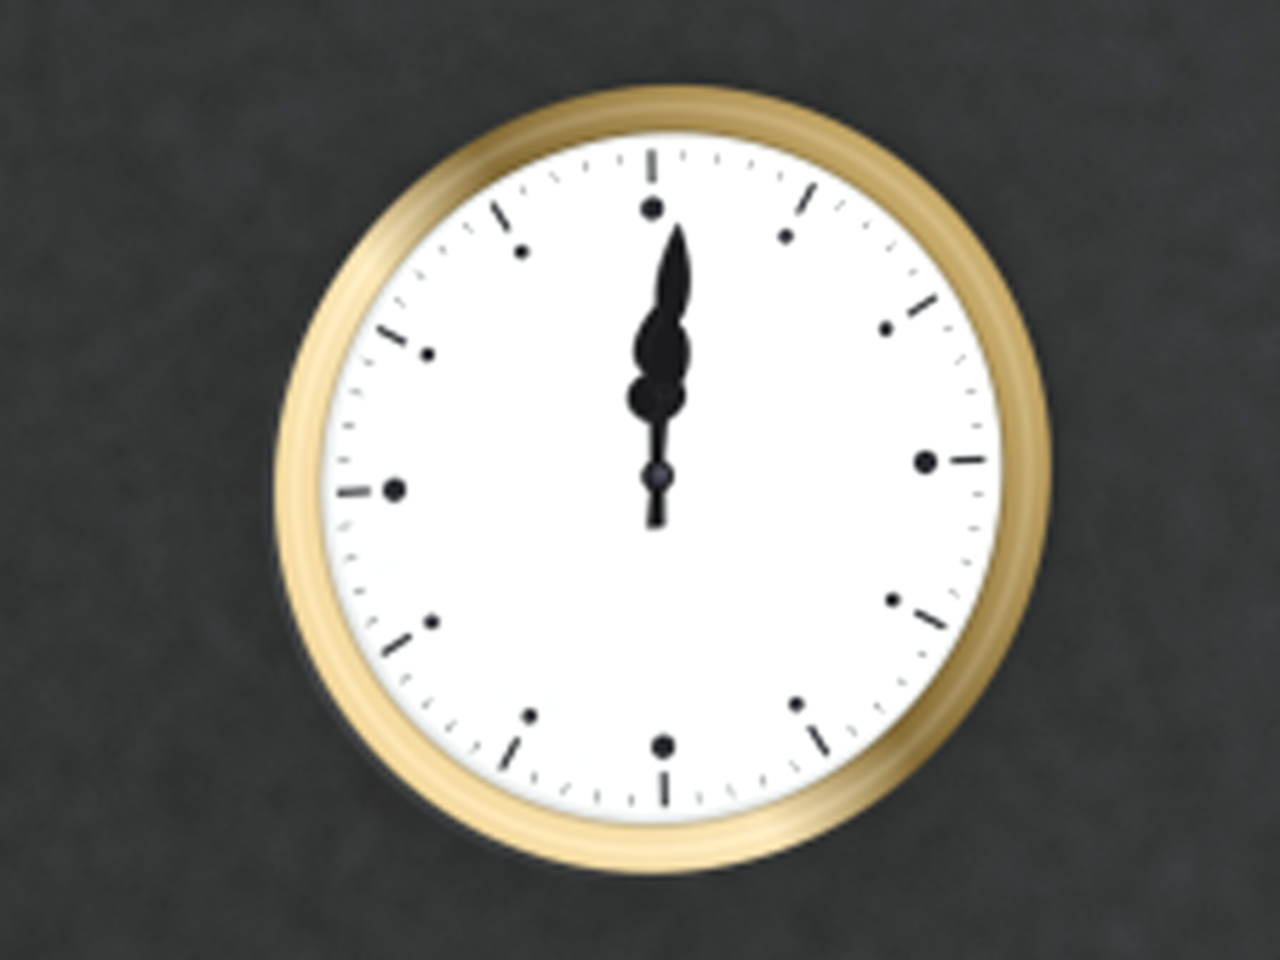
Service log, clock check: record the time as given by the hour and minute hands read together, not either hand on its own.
12:01
